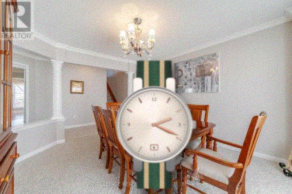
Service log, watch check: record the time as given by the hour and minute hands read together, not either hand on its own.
2:19
